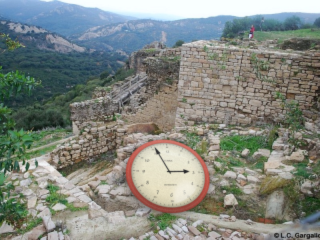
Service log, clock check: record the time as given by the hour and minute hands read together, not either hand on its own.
2:56
